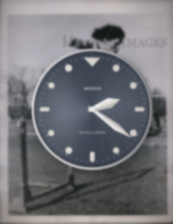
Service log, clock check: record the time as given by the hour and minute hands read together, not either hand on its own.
2:21
